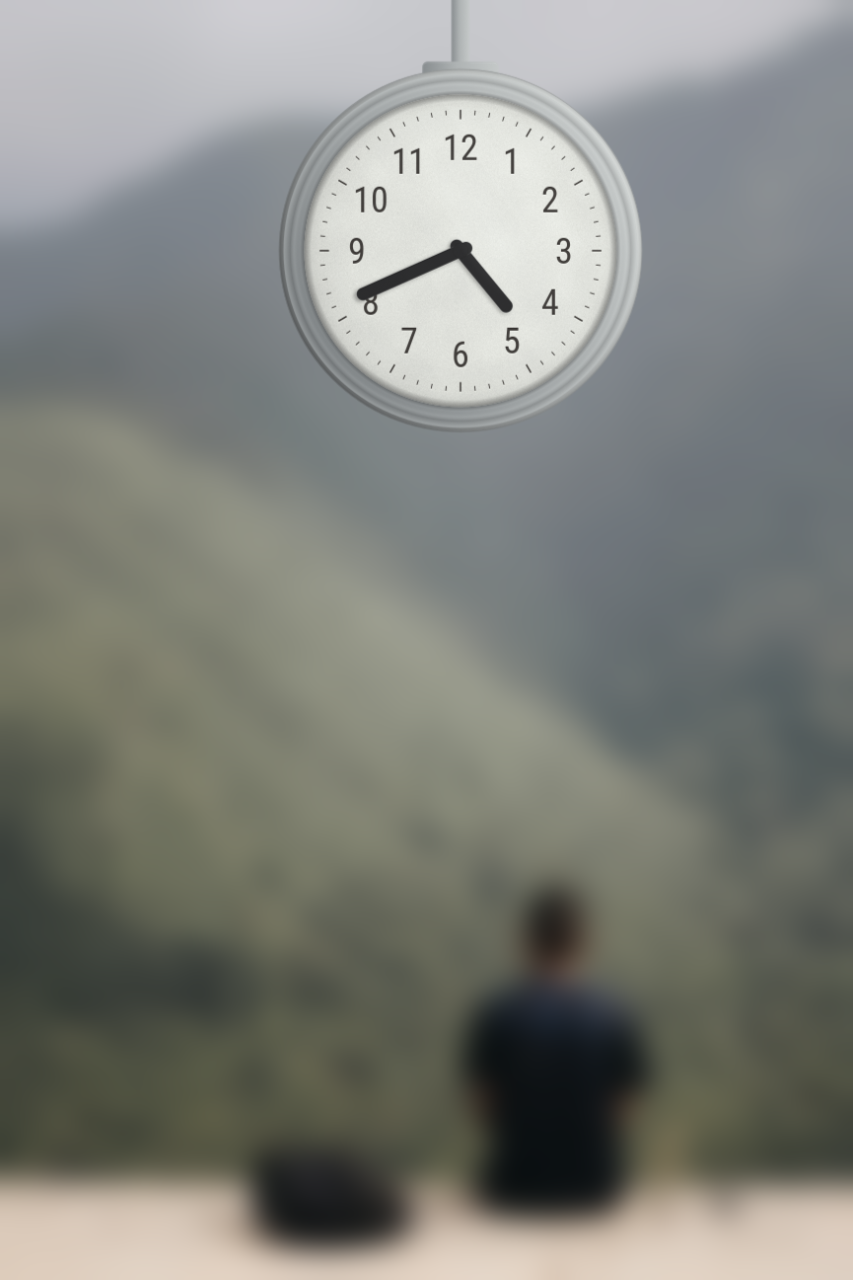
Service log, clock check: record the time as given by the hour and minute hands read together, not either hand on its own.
4:41
